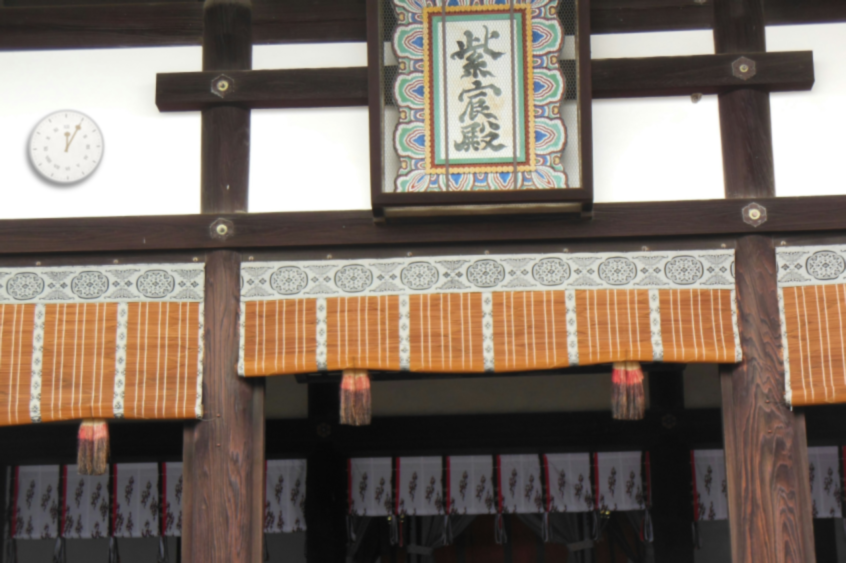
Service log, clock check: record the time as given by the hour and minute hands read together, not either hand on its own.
12:05
